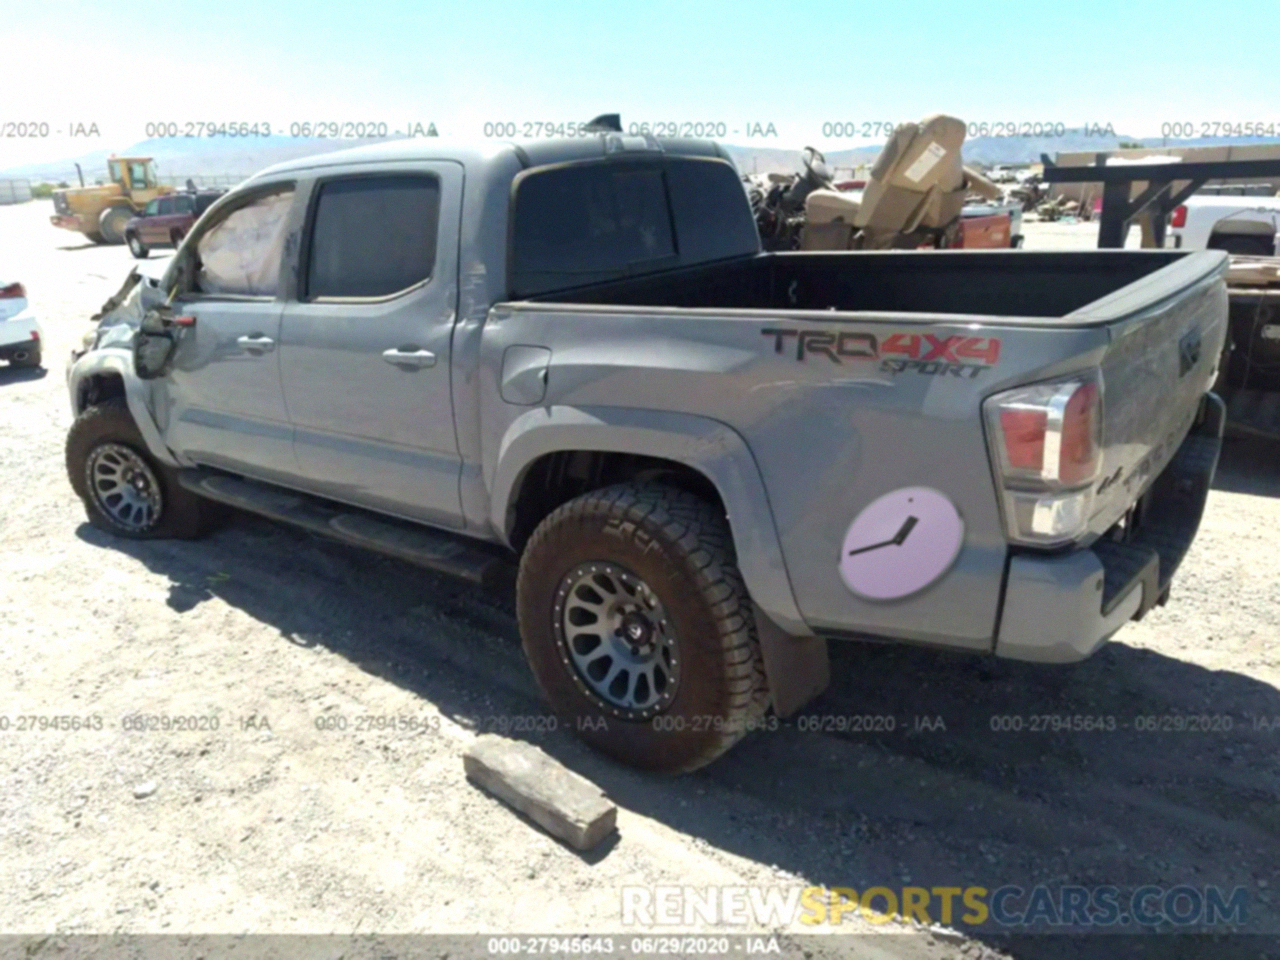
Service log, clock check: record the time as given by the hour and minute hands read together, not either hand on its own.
12:42
